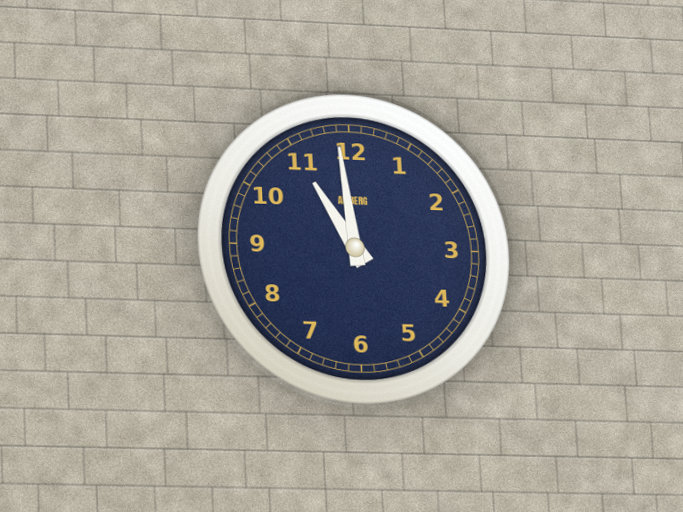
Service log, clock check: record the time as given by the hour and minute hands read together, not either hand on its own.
10:59
